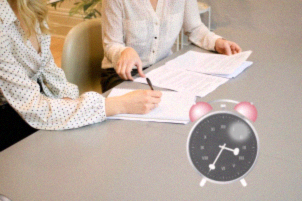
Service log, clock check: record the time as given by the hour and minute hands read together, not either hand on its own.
3:35
